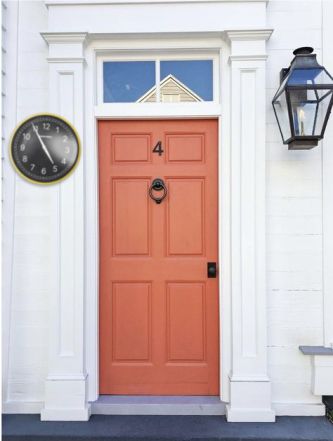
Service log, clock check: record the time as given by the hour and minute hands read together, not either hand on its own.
4:55
